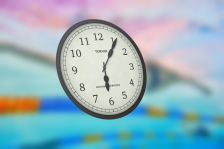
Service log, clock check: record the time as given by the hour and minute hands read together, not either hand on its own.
6:06
